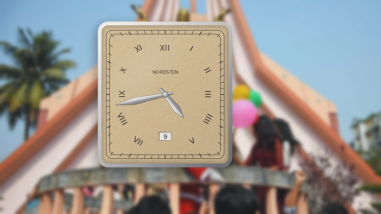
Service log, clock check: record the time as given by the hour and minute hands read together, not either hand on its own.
4:43
